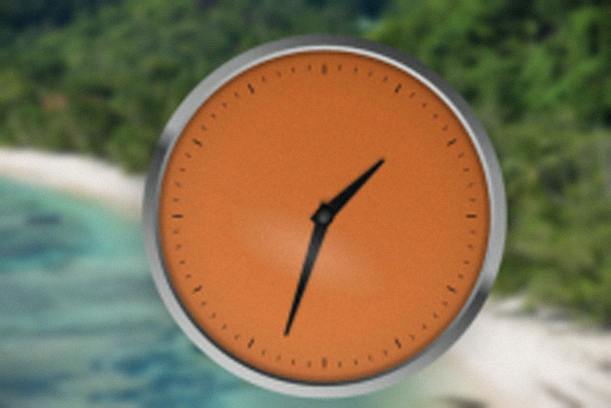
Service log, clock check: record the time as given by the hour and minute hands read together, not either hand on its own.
1:33
